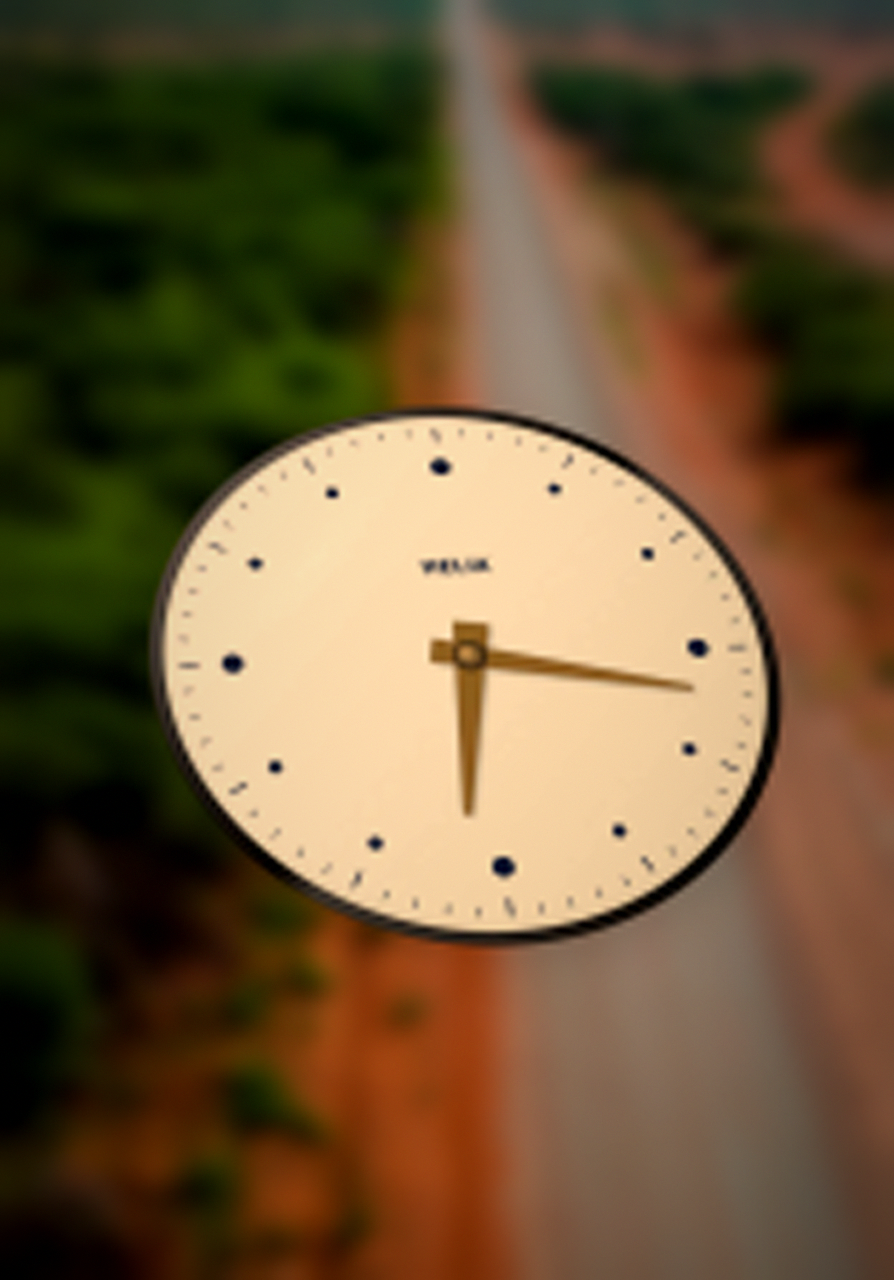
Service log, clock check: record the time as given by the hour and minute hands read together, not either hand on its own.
6:17
